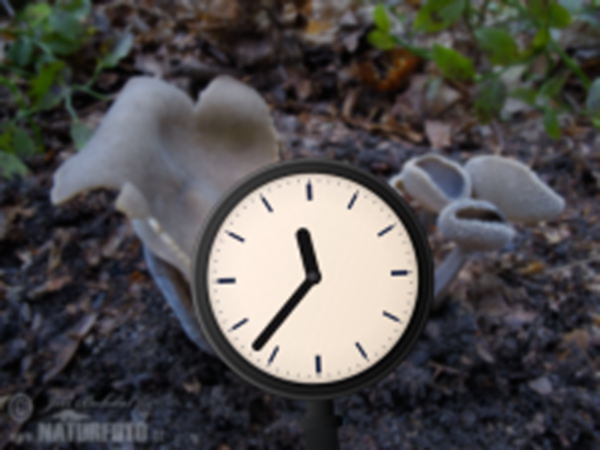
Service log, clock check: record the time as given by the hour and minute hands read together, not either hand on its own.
11:37
